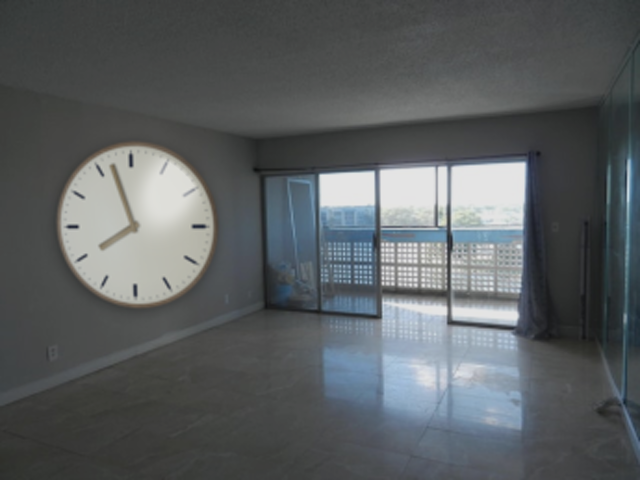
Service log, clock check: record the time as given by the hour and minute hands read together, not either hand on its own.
7:57
